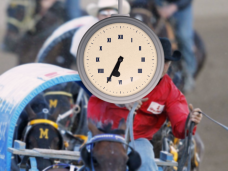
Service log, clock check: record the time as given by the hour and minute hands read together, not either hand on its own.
6:35
